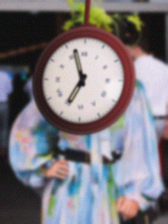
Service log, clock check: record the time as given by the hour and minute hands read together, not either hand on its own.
6:57
